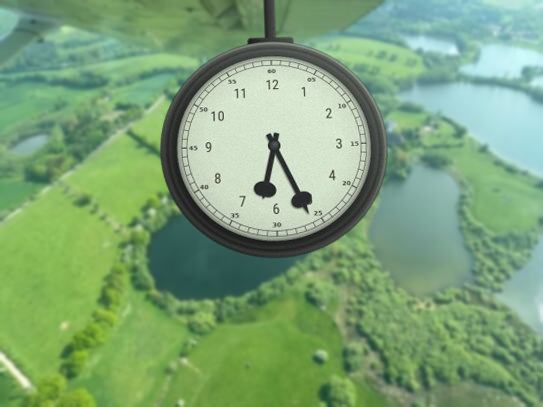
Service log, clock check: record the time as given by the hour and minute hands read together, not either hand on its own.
6:26
